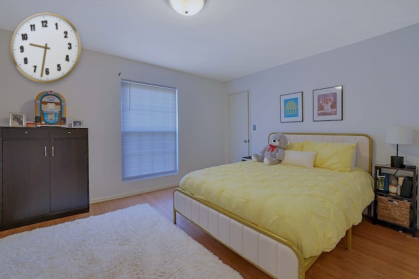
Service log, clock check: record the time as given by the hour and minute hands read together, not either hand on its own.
9:32
